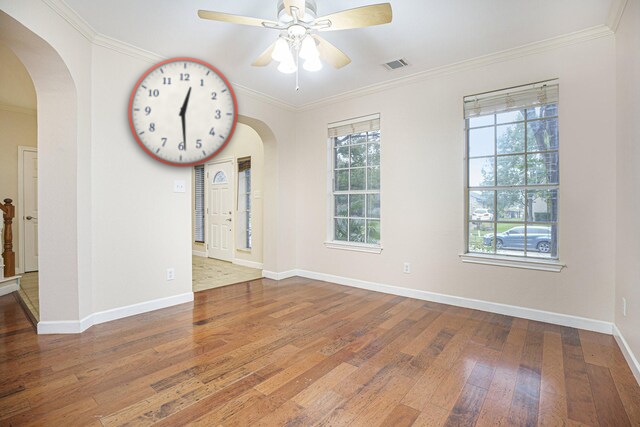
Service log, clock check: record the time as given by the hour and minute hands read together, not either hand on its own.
12:29
